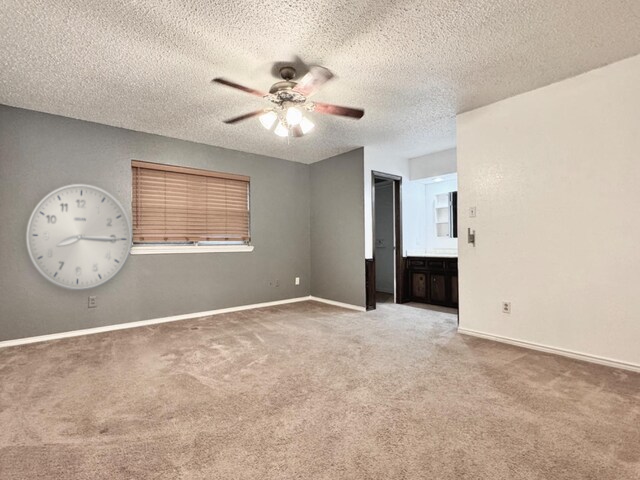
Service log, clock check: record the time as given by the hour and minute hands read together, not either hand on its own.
8:15
